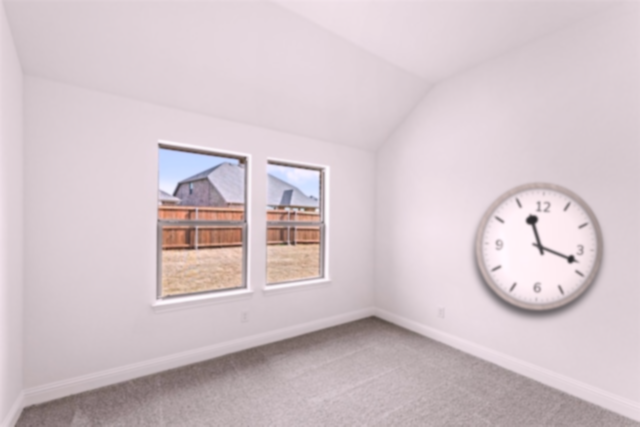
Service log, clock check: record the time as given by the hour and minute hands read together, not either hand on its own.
11:18
